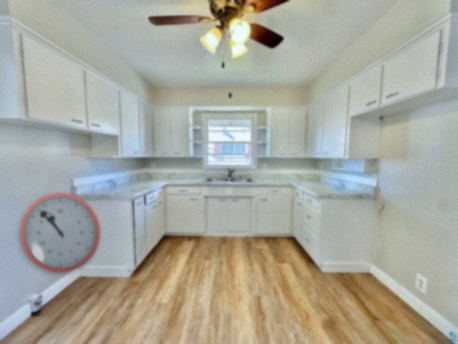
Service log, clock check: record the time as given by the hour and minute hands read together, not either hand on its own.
10:53
